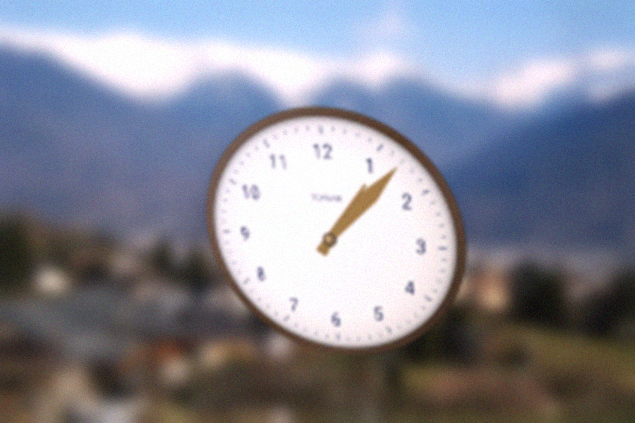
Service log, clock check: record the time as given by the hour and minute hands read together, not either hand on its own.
1:07
